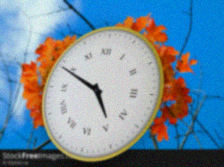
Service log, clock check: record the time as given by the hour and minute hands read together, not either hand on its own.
4:49
